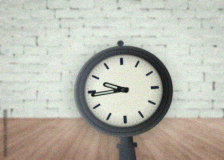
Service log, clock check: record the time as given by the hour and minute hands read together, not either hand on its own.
9:44
